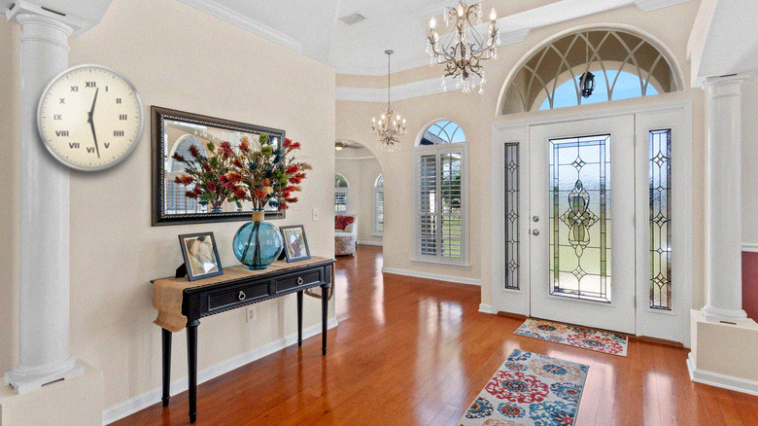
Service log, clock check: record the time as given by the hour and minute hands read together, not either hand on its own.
12:28
